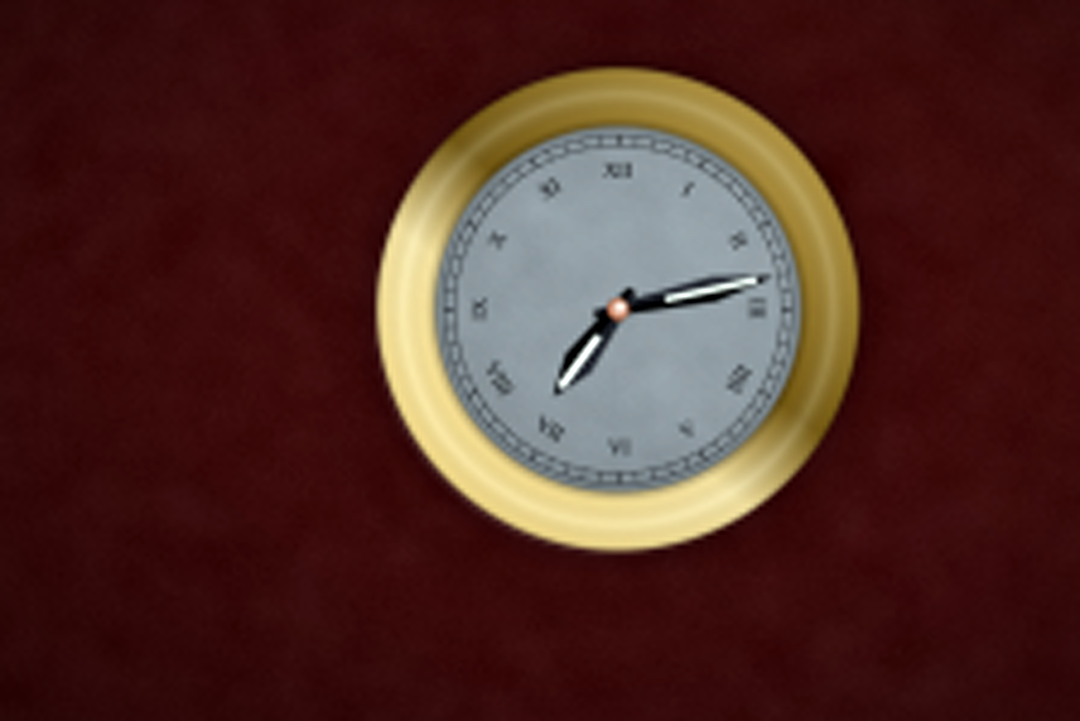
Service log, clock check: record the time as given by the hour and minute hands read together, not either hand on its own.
7:13
